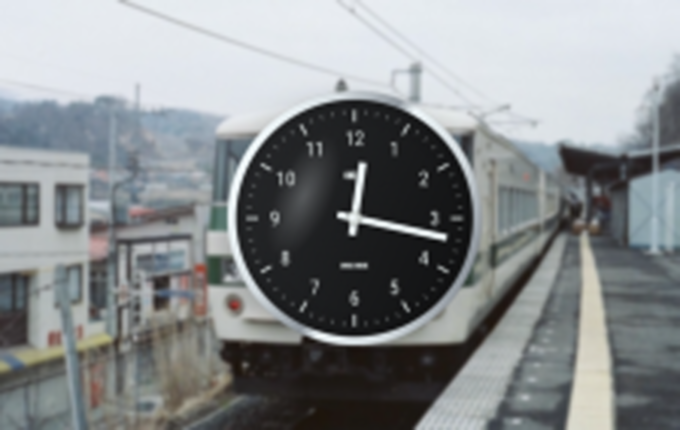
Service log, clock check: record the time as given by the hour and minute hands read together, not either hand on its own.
12:17
